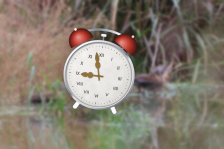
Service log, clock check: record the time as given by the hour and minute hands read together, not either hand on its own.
8:58
